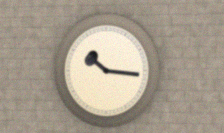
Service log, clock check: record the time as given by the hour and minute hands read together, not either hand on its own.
10:16
